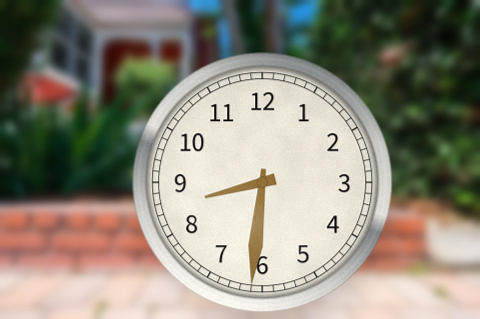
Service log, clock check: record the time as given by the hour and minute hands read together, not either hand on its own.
8:31
